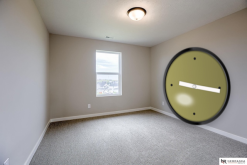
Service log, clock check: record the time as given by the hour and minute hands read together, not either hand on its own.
9:16
